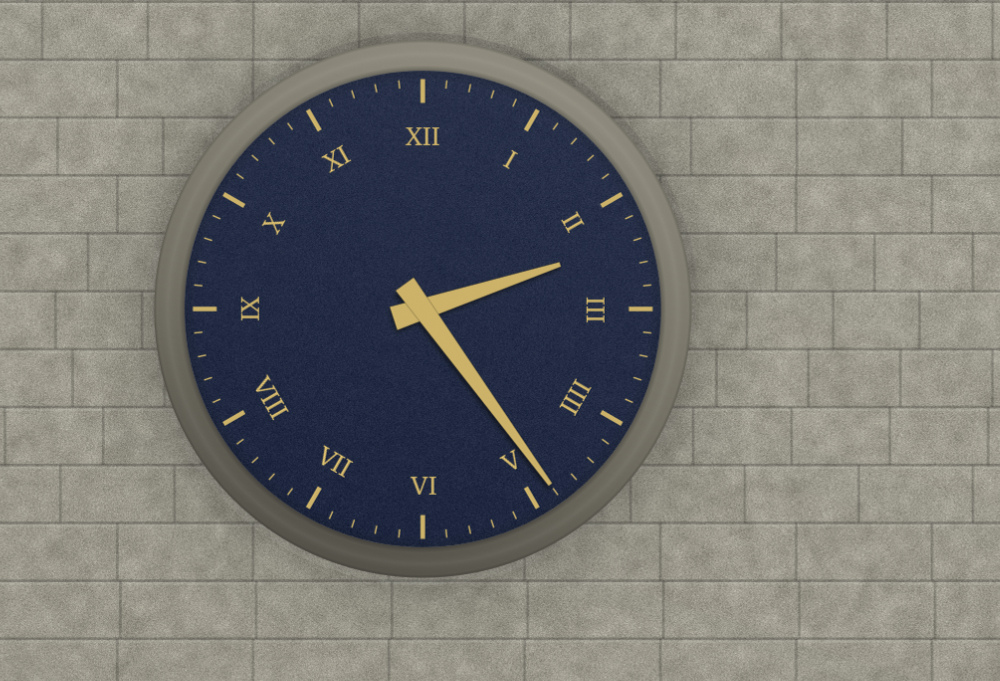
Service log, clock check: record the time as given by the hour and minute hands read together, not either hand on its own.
2:24
